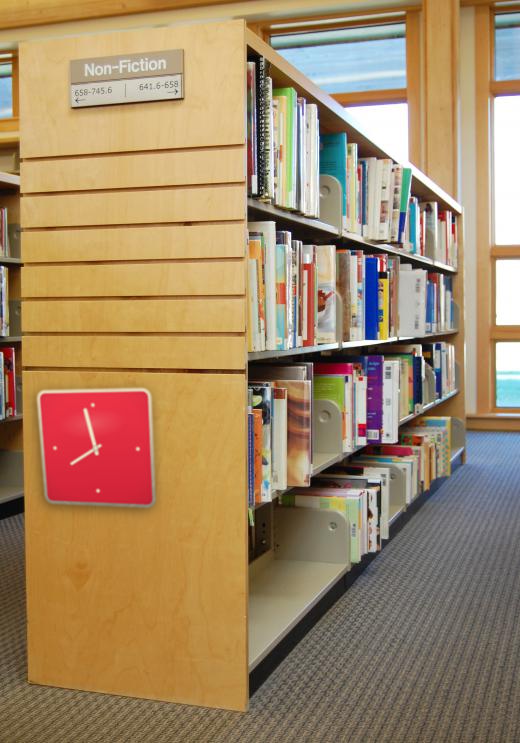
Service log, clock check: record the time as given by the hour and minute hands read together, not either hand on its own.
7:58
